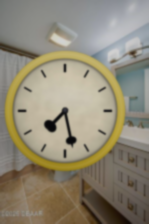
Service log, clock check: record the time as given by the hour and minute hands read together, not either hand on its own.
7:28
